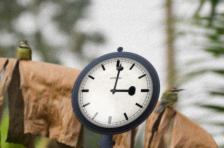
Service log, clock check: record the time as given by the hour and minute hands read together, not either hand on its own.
3:01
